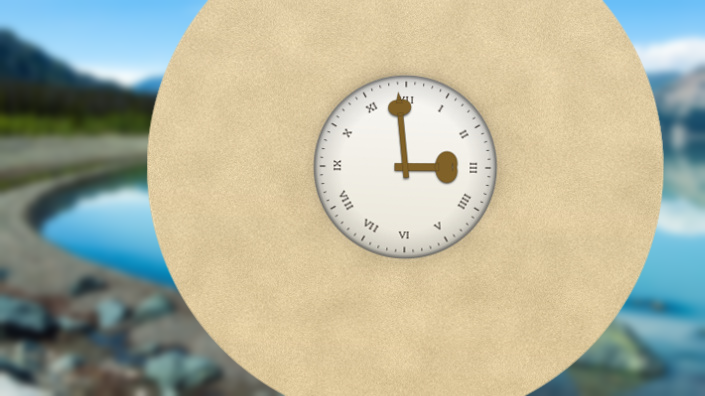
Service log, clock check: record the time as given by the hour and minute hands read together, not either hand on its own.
2:59
